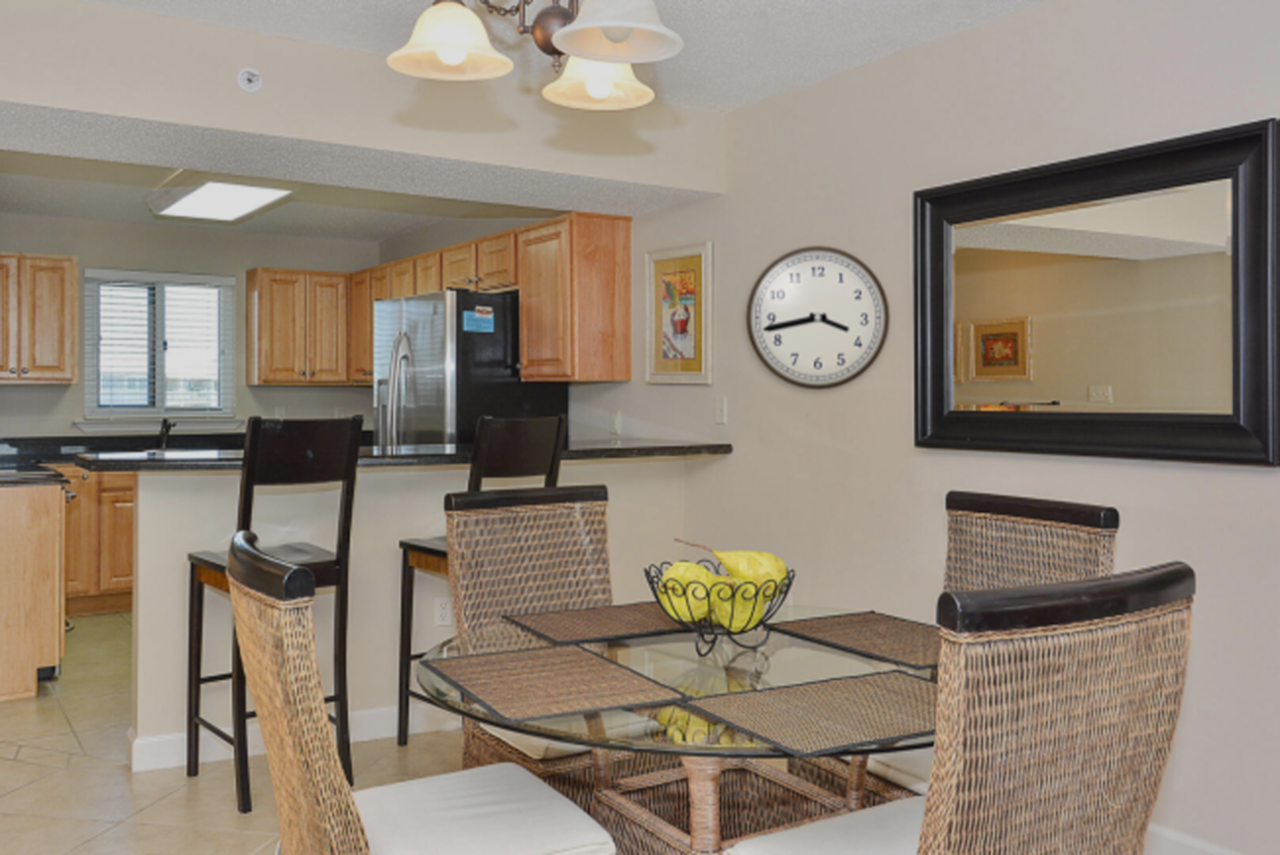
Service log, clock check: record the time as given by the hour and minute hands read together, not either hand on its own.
3:43
